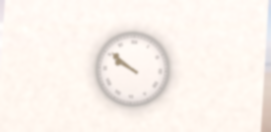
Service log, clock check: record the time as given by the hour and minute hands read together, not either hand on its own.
9:51
